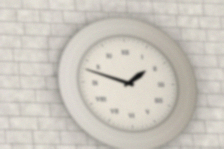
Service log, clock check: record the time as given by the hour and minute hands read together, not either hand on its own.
1:48
